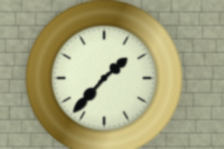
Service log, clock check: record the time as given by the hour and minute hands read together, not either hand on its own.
1:37
